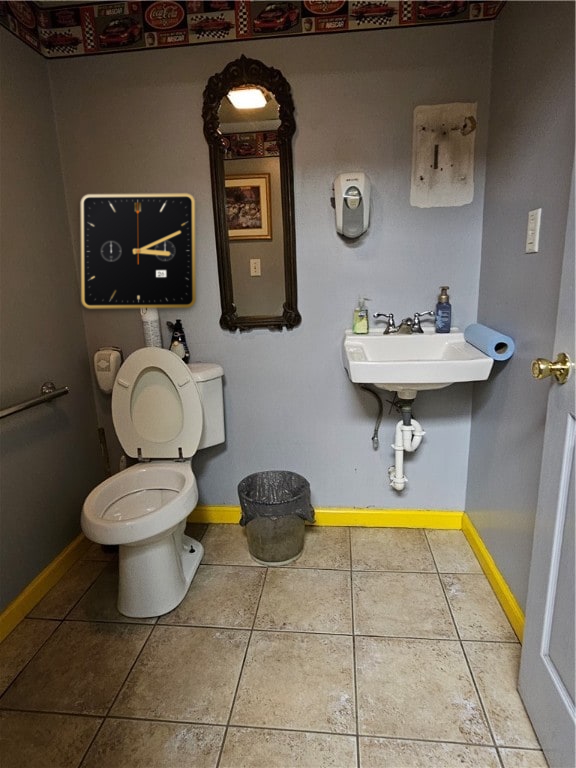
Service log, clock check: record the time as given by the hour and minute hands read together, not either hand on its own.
3:11
